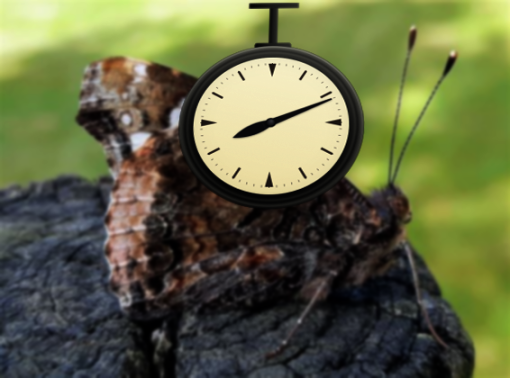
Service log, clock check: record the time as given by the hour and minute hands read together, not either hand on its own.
8:11
